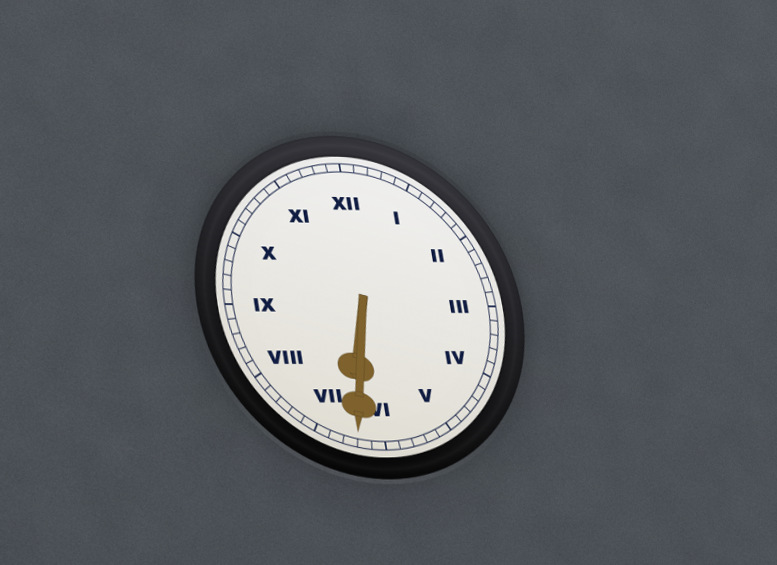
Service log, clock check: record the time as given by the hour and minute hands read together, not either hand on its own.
6:32
